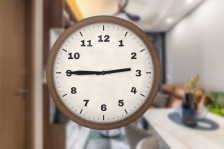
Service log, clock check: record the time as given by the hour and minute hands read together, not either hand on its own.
2:45
